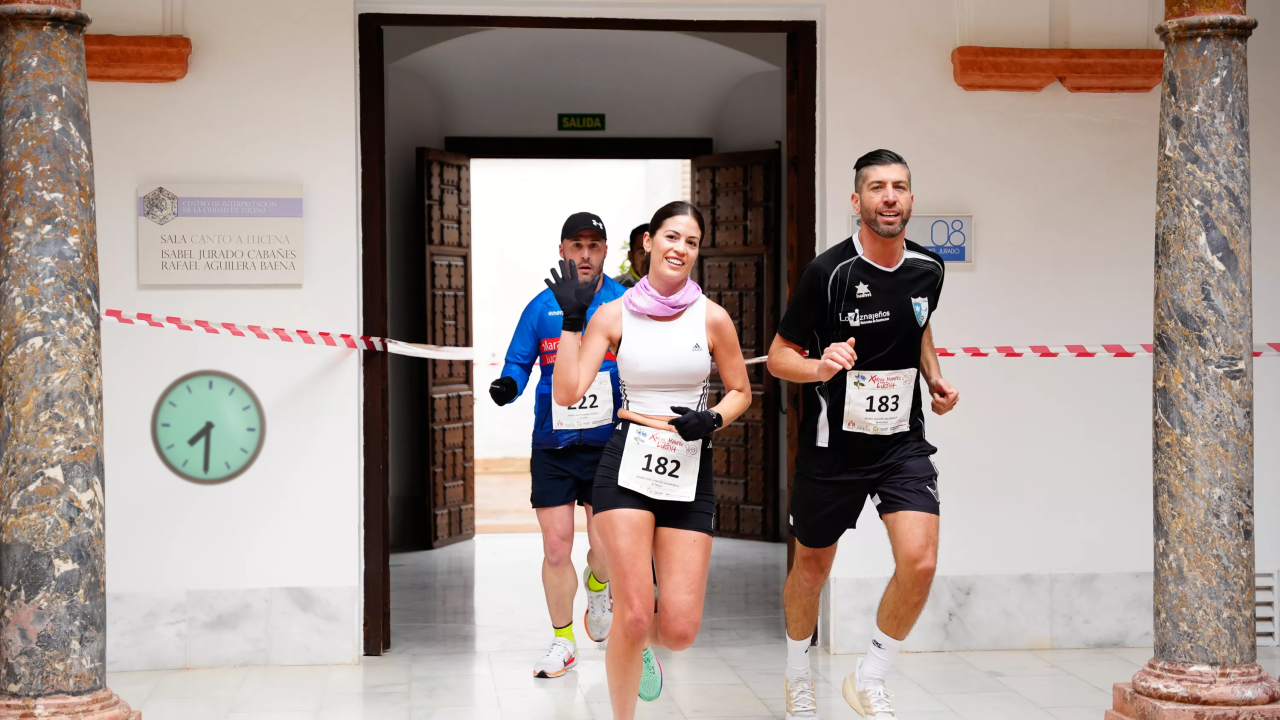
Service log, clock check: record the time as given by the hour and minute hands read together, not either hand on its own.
7:30
